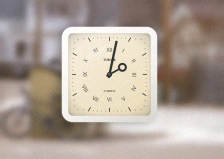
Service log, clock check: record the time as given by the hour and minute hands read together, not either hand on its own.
2:02
